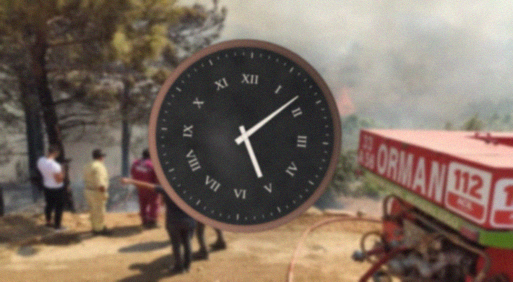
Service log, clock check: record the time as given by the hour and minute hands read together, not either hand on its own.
5:08
